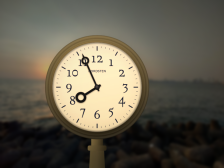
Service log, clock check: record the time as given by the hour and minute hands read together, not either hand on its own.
7:56
